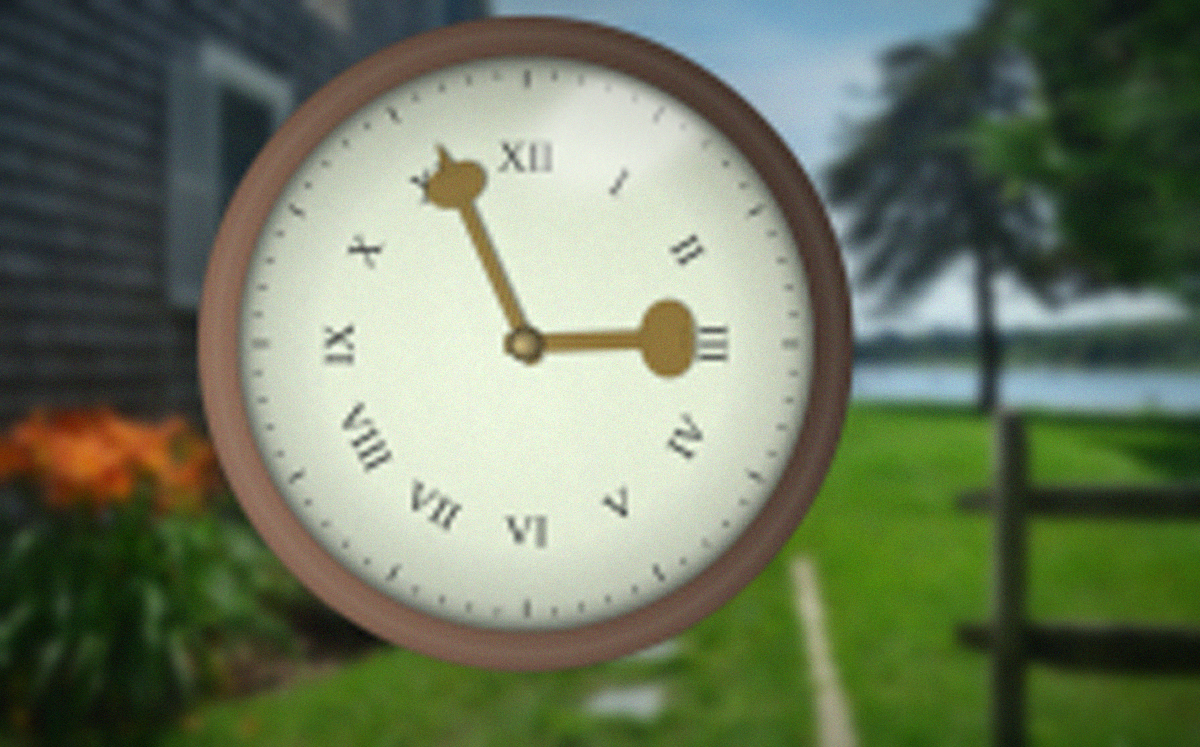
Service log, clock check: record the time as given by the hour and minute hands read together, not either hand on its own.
2:56
